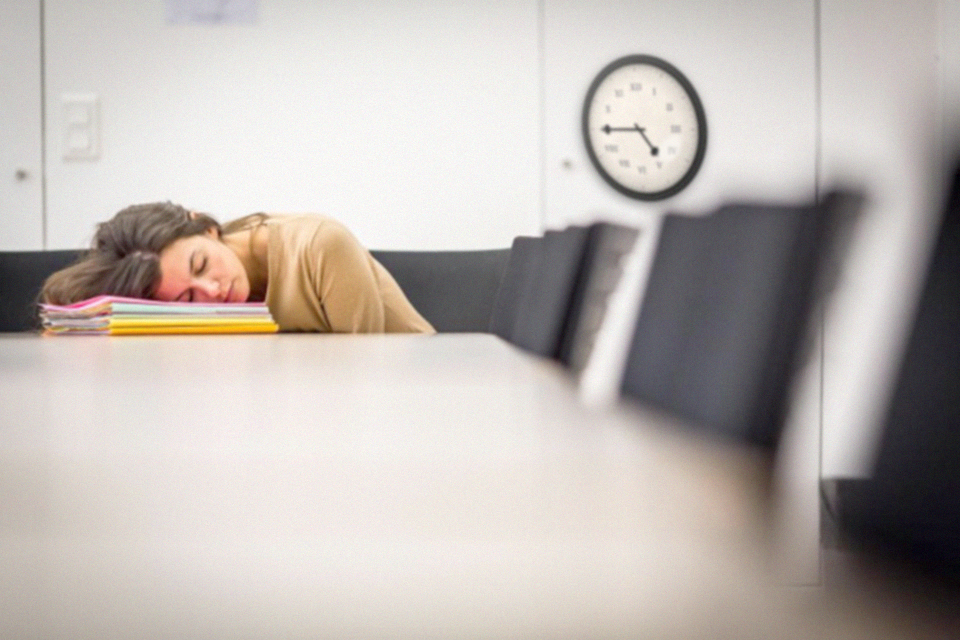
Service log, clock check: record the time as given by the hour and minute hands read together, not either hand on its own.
4:45
